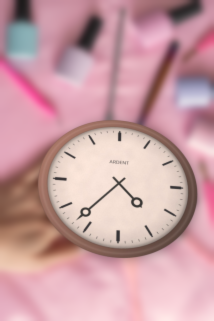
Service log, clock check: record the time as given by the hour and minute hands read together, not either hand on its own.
4:37
